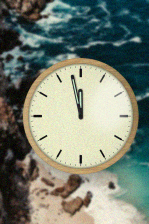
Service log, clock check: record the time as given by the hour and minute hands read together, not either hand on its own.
11:58
